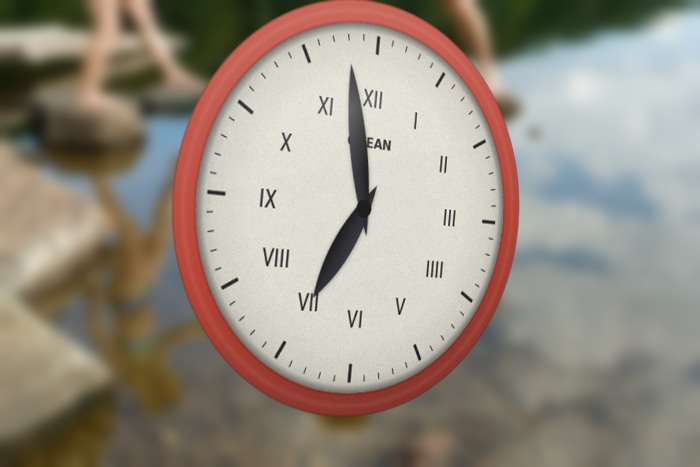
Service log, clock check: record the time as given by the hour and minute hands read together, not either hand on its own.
6:58
